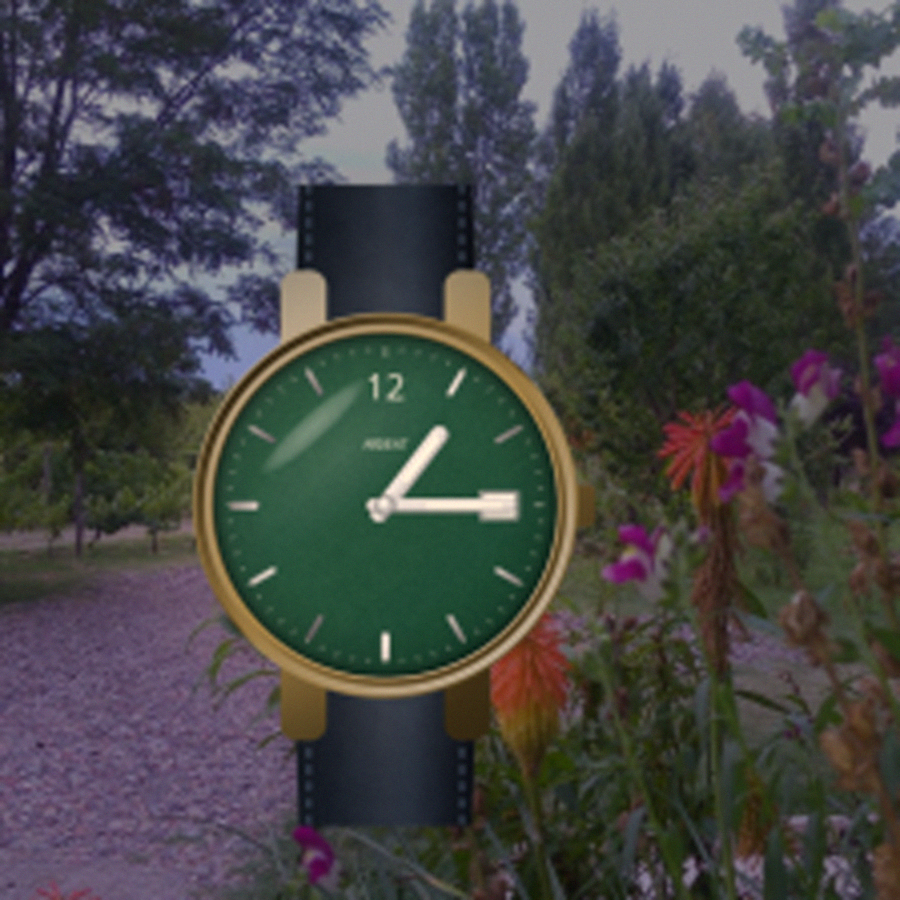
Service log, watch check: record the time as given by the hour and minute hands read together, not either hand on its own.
1:15
